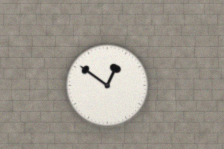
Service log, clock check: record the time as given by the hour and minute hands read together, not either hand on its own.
12:51
